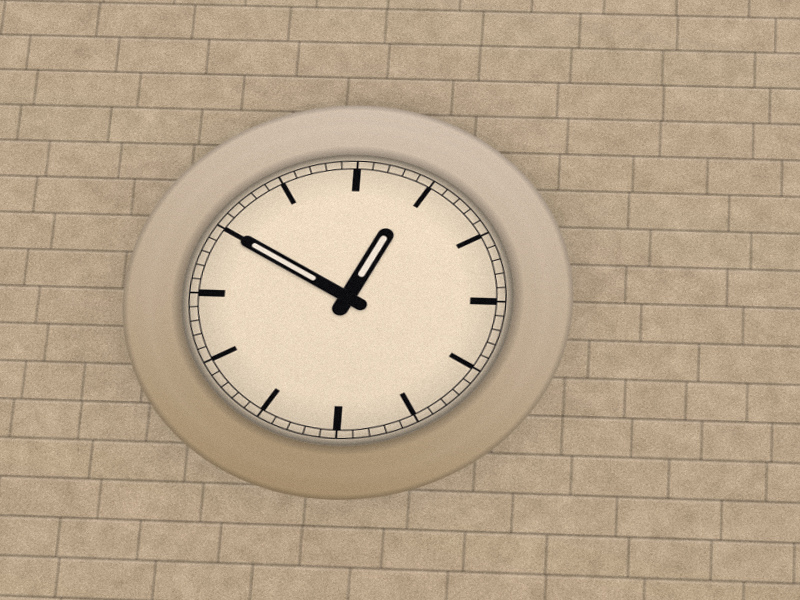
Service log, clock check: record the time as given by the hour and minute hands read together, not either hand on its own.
12:50
